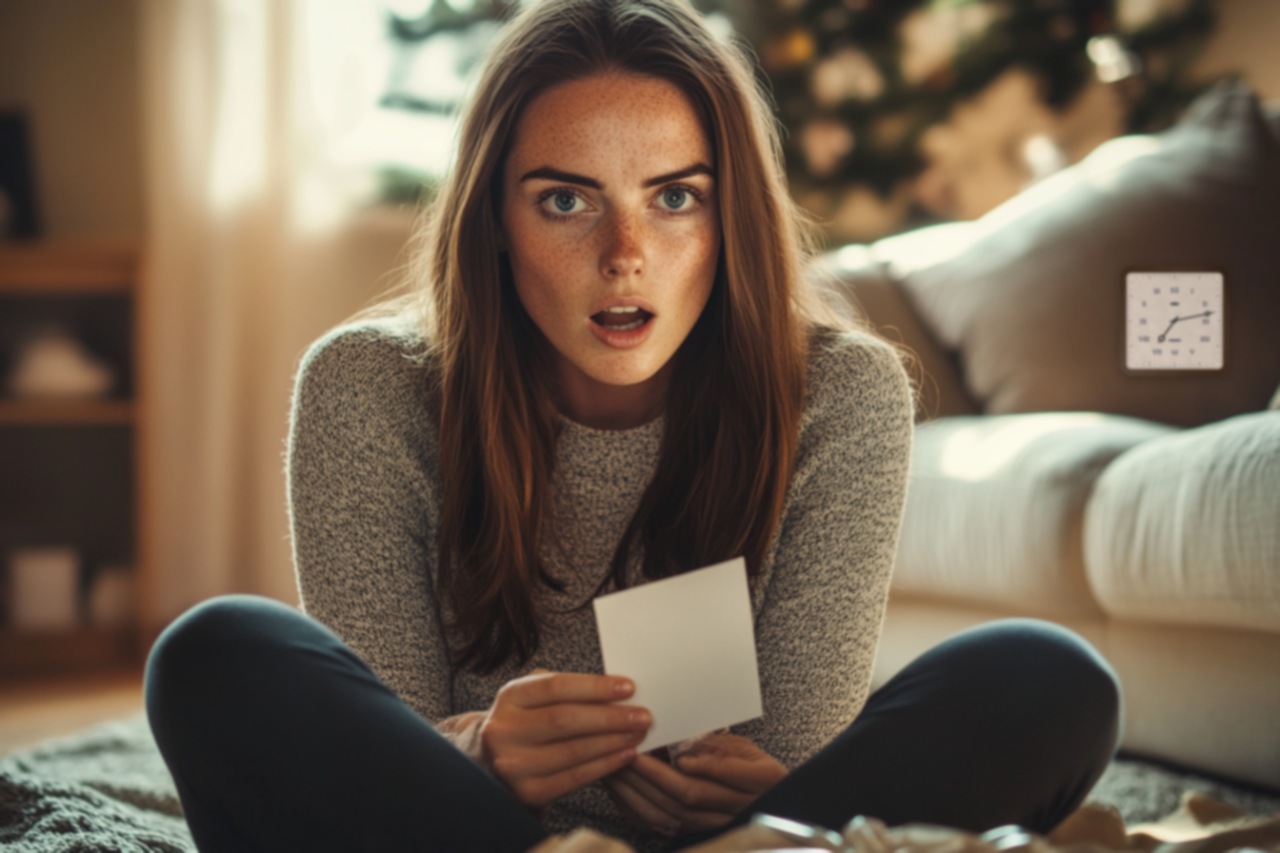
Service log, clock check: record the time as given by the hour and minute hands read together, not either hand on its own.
7:13
